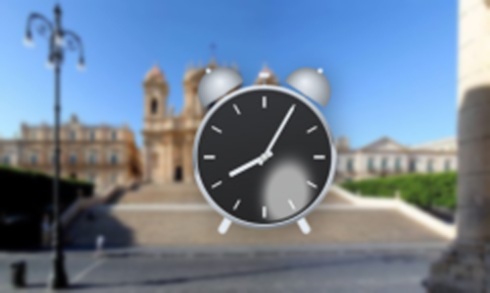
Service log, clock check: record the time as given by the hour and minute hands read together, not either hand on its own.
8:05
